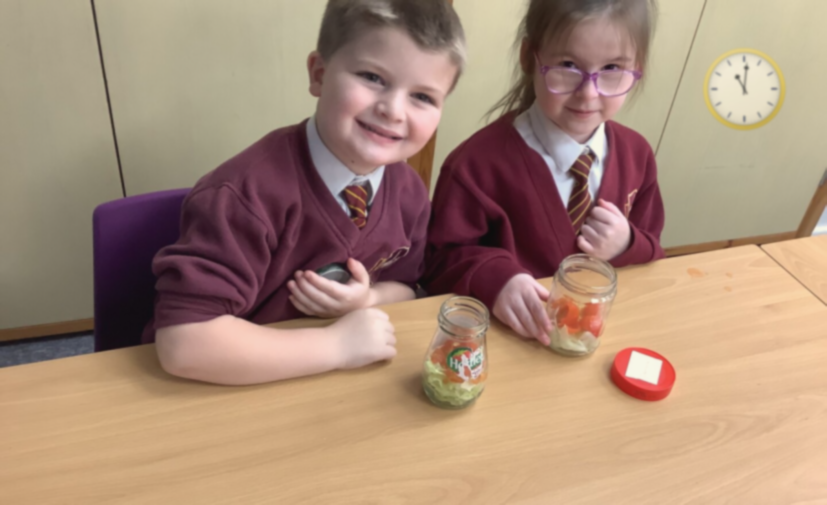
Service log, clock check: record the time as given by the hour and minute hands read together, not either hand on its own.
11:01
